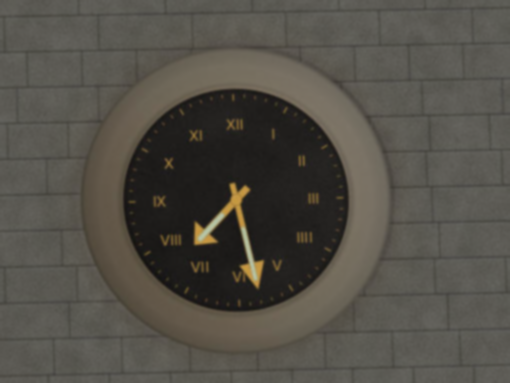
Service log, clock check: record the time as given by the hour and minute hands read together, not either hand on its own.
7:28
